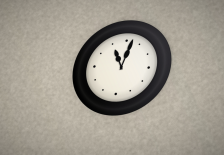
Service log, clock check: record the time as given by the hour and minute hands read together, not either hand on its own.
11:02
